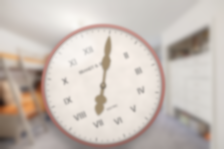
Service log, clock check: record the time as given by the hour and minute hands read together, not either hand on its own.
7:05
